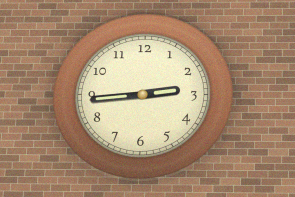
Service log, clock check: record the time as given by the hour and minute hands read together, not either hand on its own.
2:44
